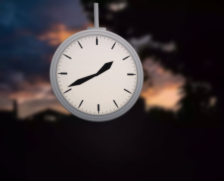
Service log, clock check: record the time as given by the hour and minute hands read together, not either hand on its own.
1:41
